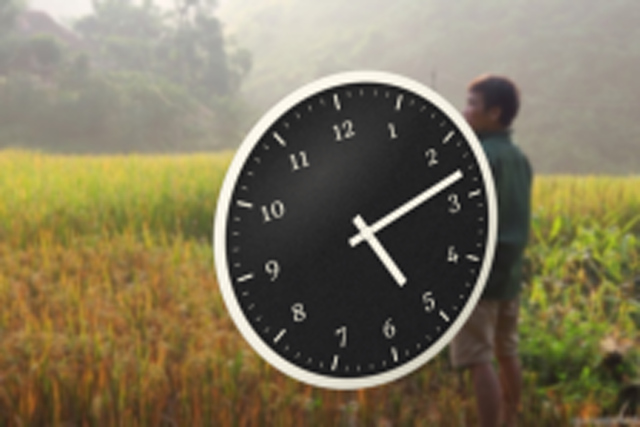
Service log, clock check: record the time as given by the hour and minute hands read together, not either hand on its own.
5:13
